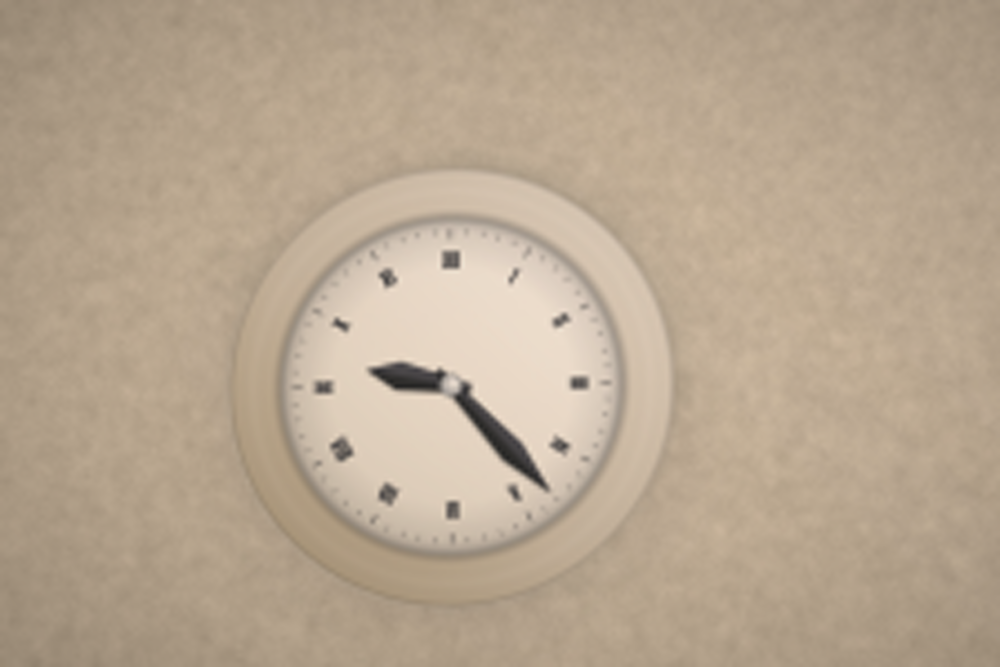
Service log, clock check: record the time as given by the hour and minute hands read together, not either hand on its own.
9:23
